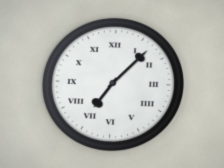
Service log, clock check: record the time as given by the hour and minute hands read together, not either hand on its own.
7:07
